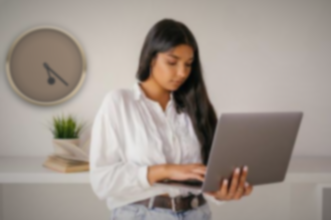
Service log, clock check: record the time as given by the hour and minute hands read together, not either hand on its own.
5:22
